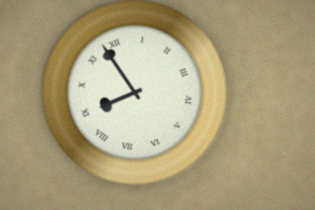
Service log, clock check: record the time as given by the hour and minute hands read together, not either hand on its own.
8:58
